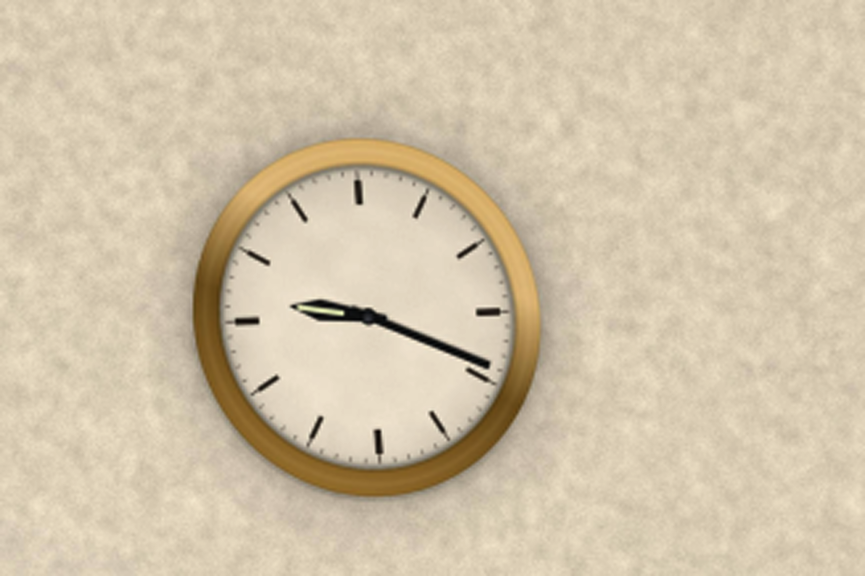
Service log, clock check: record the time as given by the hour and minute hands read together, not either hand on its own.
9:19
